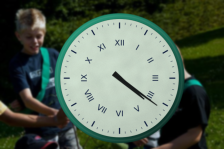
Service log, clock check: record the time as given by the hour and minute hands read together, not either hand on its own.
4:21
